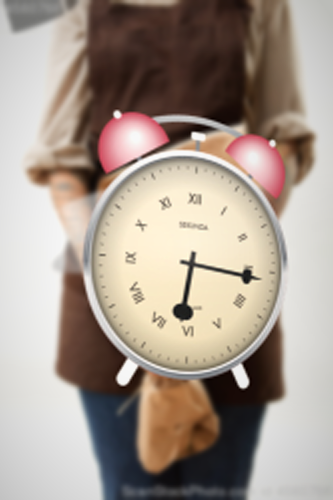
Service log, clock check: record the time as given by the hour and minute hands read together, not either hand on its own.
6:16
